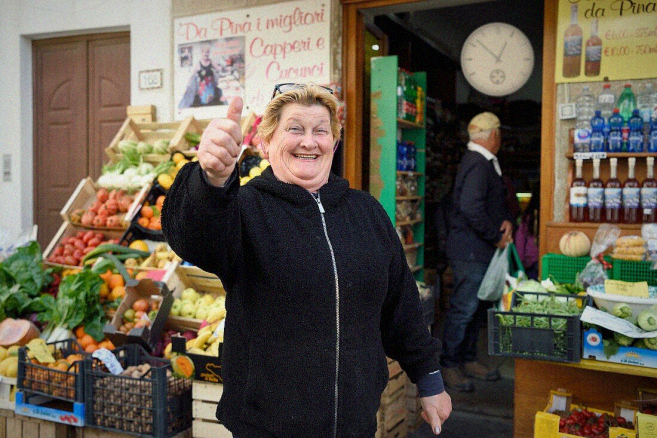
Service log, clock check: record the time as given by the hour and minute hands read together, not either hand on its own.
12:52
